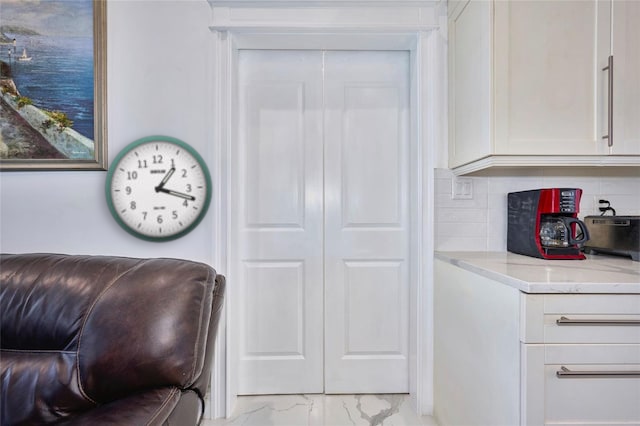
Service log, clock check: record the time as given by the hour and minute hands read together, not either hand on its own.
1:18
